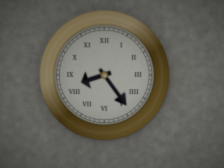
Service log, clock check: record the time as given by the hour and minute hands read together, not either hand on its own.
8:24
